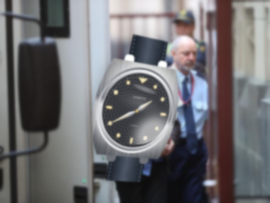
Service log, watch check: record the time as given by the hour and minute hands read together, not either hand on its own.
1:40
